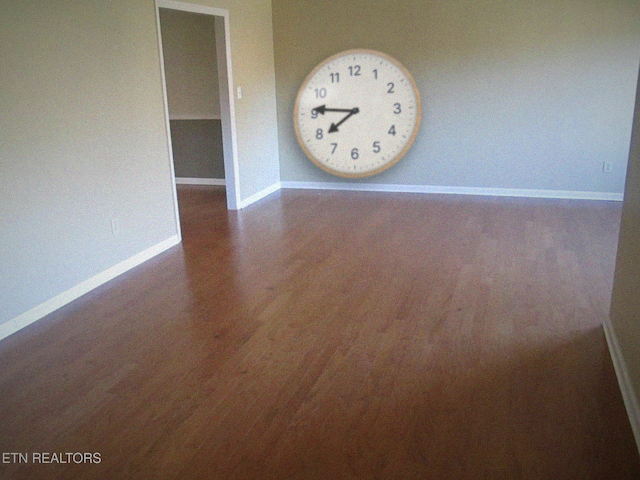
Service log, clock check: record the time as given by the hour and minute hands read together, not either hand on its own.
7:46
